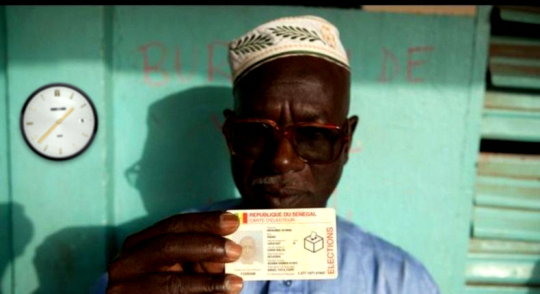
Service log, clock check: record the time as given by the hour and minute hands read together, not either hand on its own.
1:38
